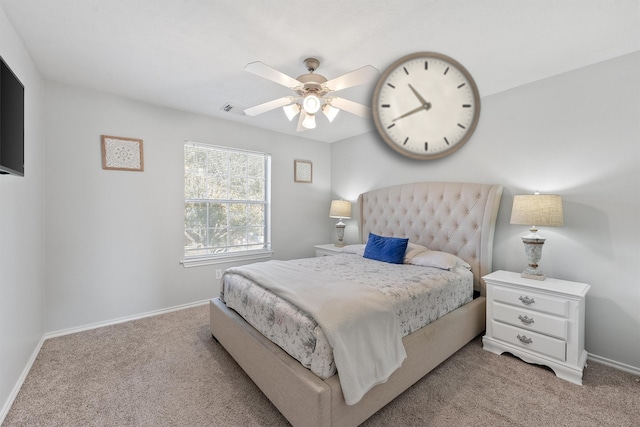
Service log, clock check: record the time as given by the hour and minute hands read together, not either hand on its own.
10:41
